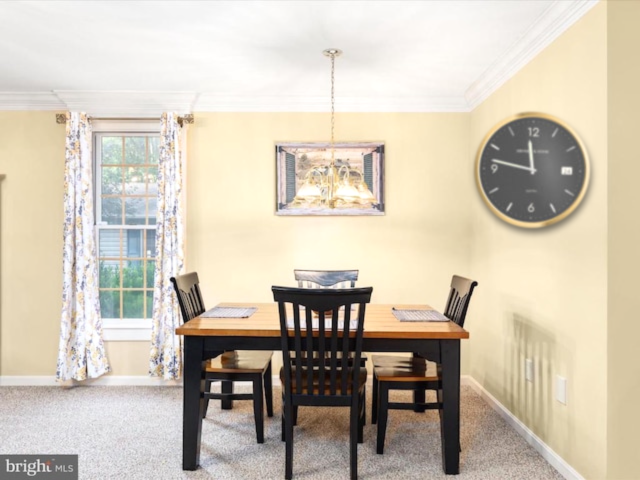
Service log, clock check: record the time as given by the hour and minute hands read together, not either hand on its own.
11:47
